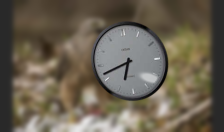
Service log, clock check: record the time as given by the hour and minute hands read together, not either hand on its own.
6:42
